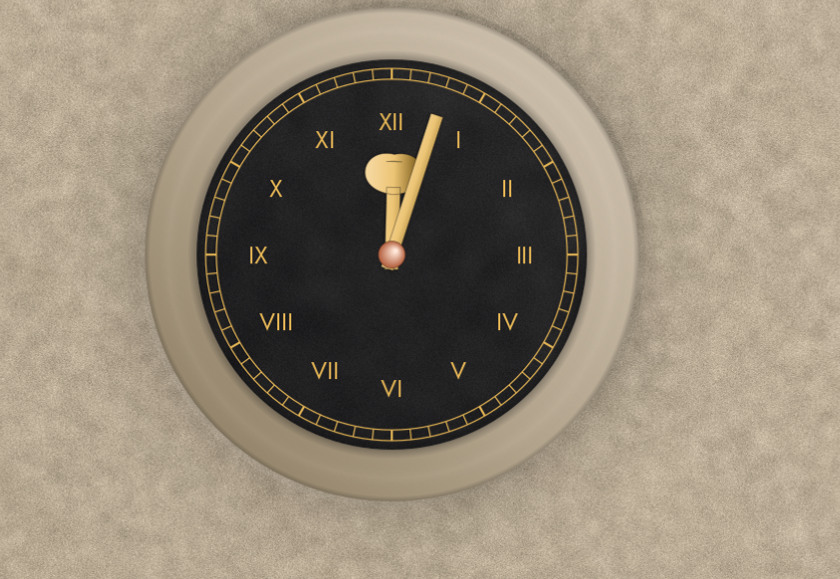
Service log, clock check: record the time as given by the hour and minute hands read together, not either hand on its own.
12:03
